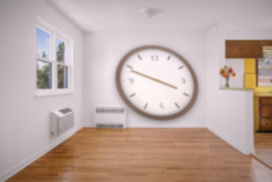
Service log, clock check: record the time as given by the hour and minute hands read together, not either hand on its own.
3:49
